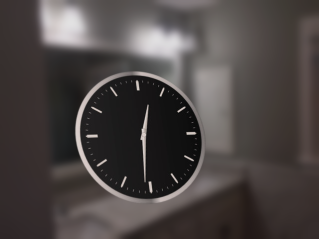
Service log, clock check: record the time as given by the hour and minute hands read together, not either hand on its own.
12:31
